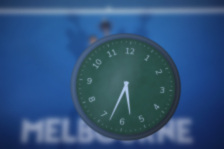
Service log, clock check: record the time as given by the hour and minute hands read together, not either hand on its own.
5:33
